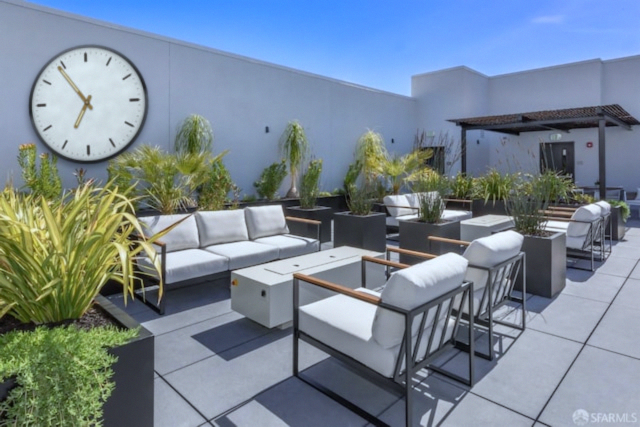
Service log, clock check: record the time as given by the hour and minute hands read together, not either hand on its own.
6:54
